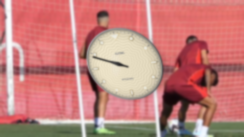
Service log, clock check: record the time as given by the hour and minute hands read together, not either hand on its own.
9:49
